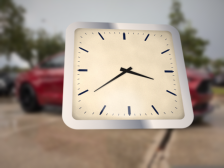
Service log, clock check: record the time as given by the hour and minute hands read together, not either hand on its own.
3:39
